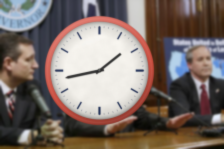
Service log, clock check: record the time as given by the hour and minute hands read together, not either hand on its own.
1:43
